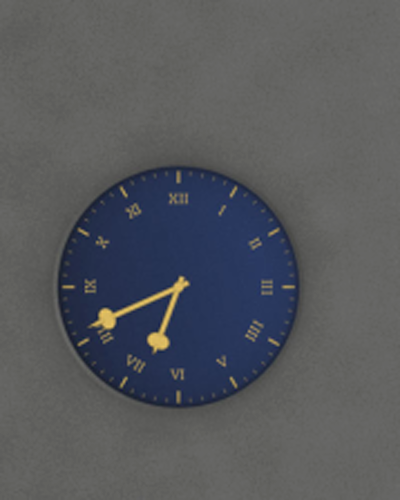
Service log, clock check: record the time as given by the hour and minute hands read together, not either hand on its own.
6:41
